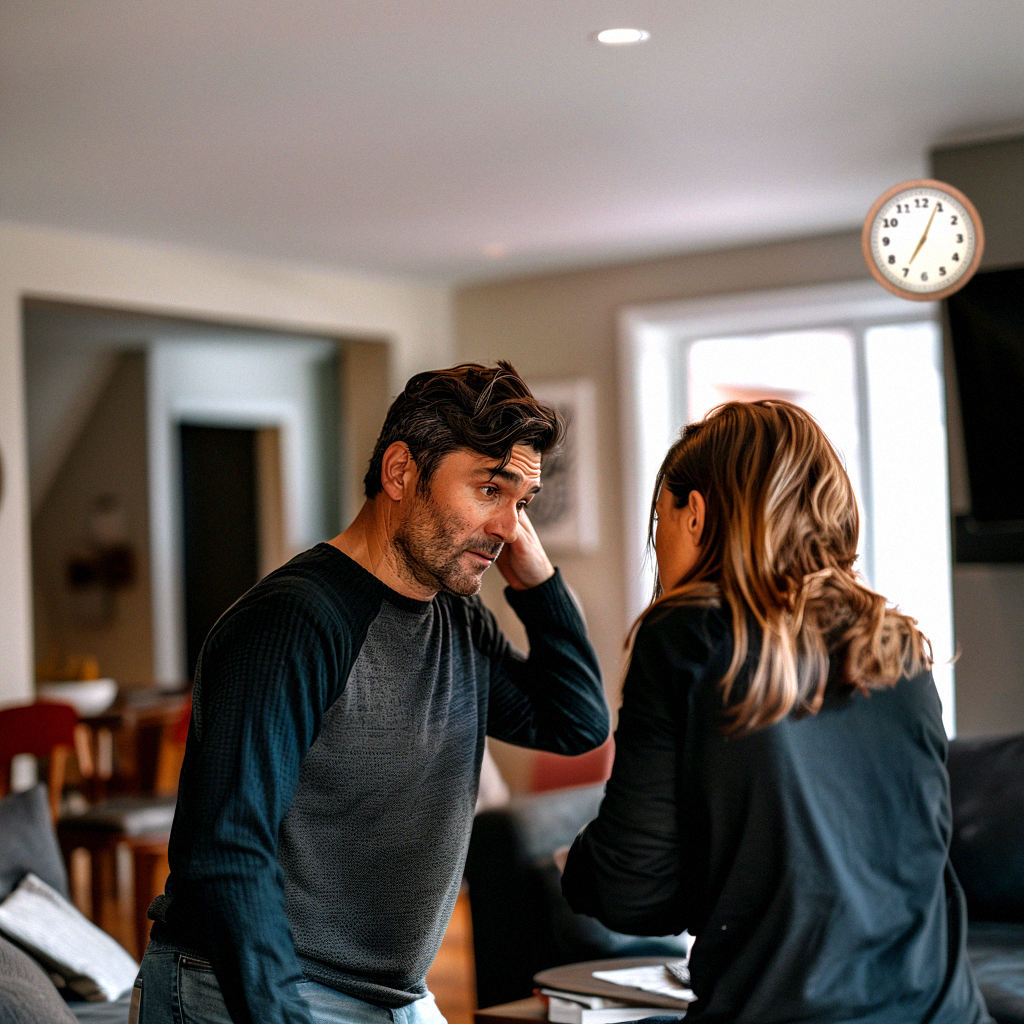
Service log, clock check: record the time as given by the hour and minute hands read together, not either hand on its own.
7:04
